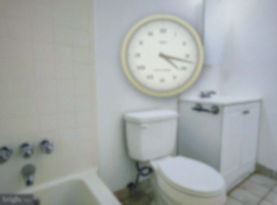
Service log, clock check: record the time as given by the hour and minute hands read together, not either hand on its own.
4:17
